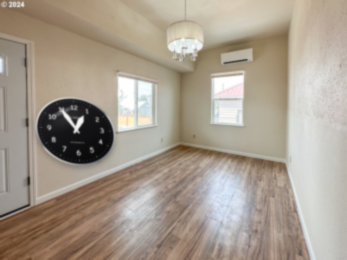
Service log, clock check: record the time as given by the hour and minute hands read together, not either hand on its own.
12:55
